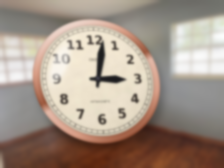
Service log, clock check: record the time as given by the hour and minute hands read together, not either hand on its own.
3:02
